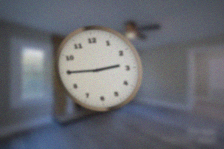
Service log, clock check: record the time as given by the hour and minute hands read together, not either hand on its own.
2:45
